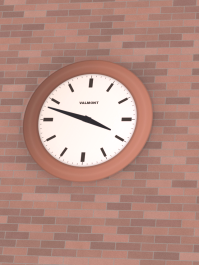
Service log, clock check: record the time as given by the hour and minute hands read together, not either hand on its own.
3:48
